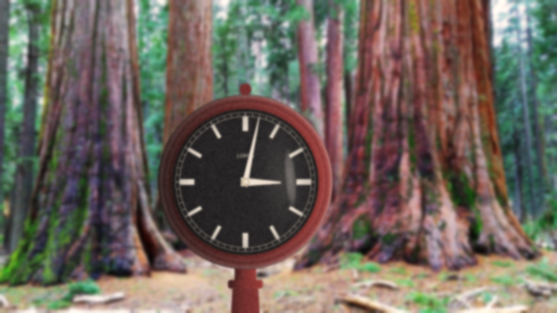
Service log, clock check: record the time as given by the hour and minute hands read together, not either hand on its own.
3:02
